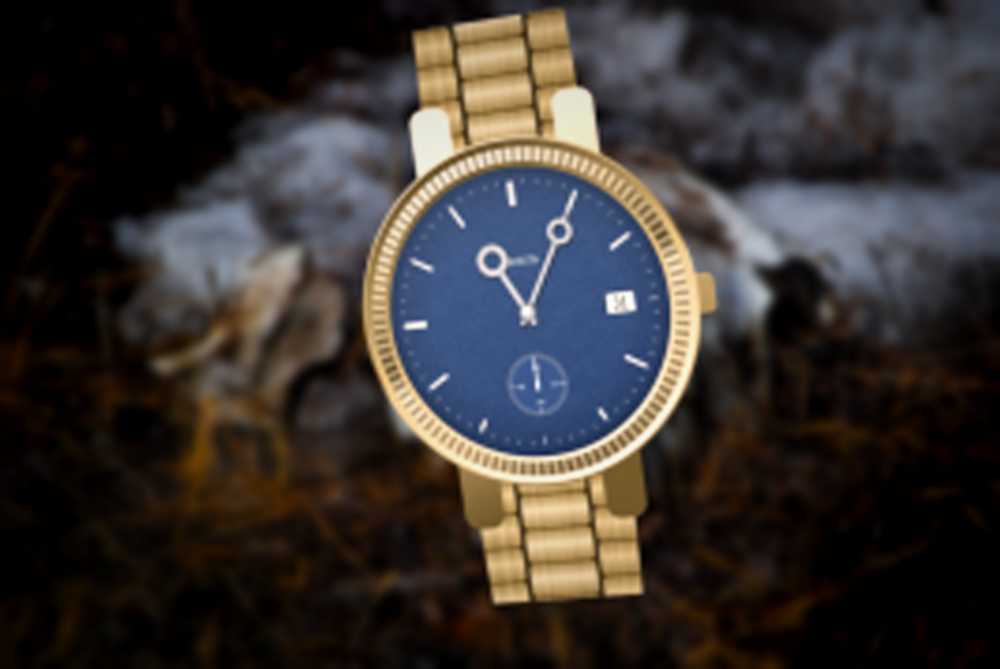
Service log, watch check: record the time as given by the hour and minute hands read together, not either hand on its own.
11:05
